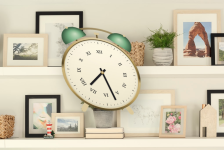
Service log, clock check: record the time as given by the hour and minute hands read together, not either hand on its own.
7:27
